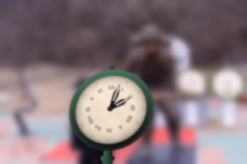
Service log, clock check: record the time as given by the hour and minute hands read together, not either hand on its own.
2:03
